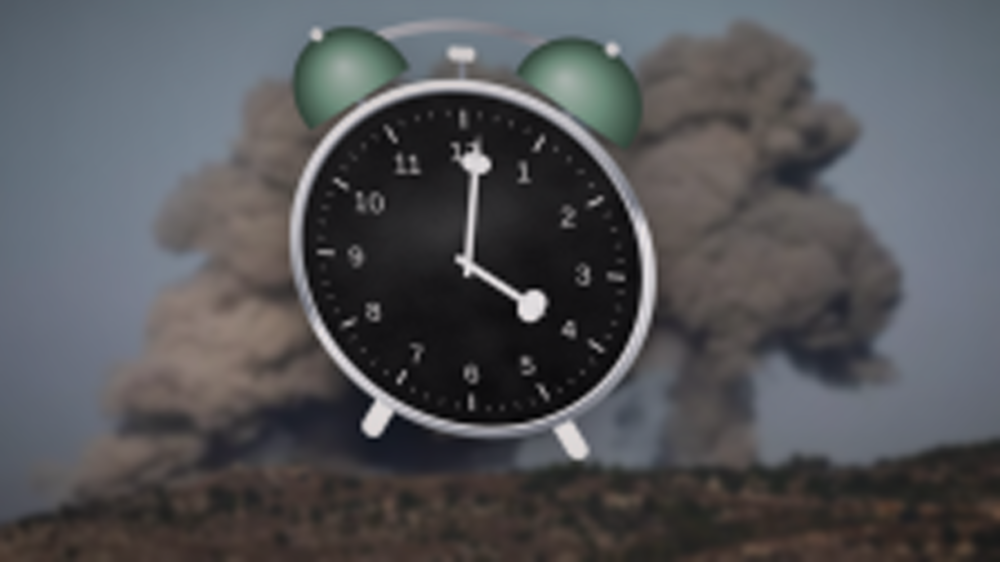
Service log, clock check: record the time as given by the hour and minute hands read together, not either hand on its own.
4:01
